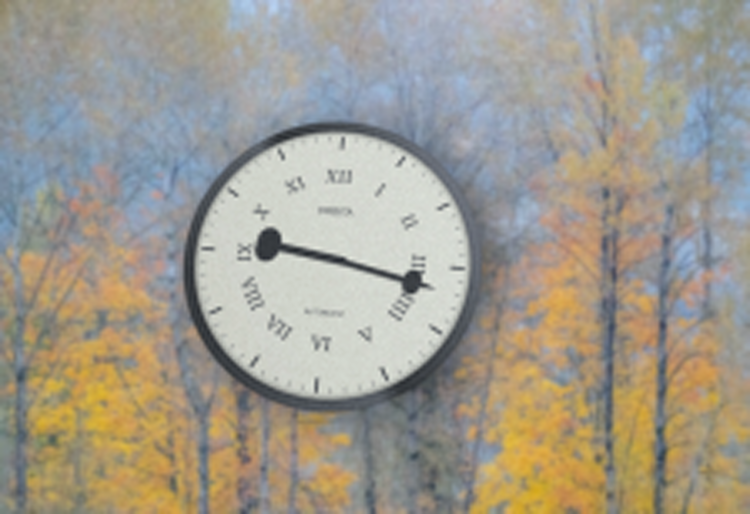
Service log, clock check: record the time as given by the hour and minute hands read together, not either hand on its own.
9:17
